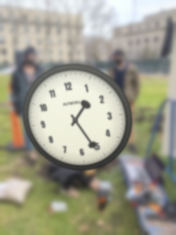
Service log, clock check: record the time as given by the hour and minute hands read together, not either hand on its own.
1:26
